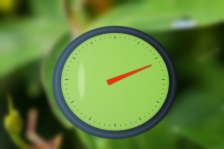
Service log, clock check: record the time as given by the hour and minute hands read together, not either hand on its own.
2:11
